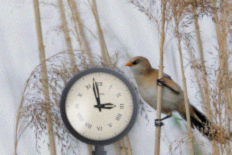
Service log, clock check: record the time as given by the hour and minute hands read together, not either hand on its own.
2:58
